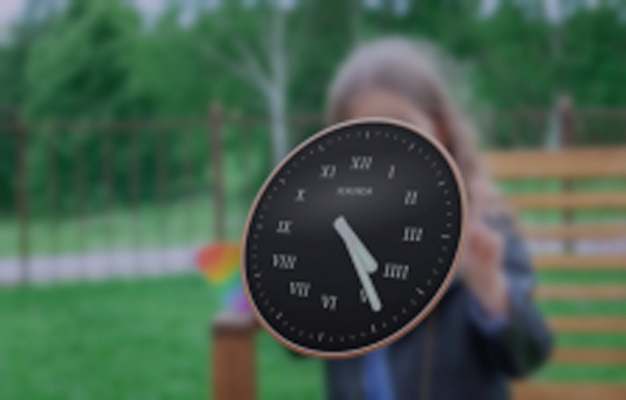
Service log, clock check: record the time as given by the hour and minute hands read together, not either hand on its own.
4:24
